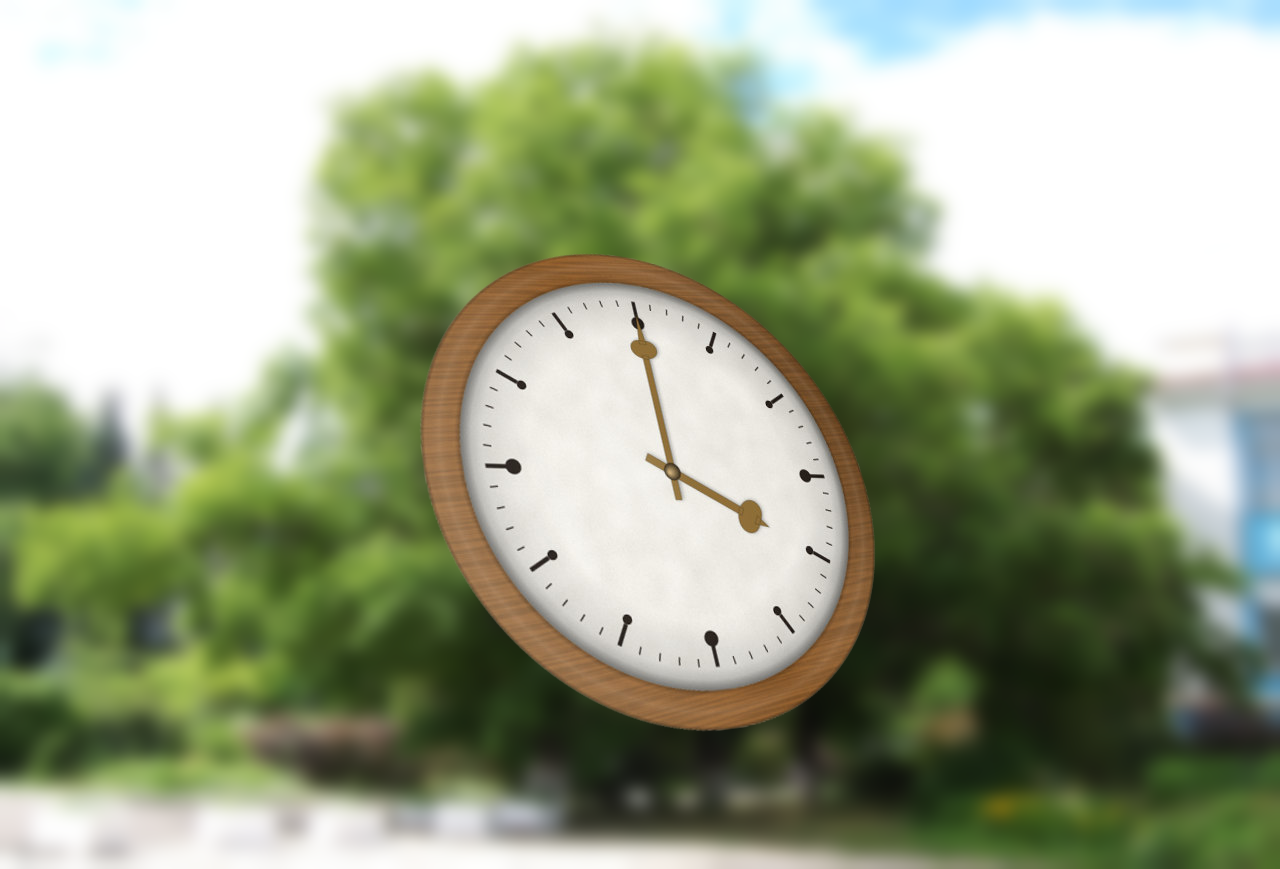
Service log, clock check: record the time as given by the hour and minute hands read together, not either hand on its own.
4:00
